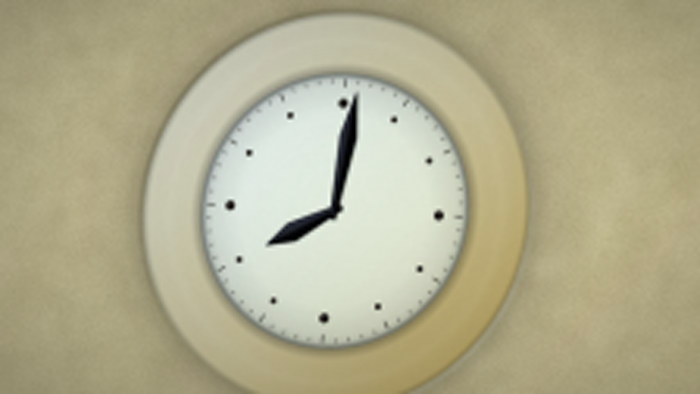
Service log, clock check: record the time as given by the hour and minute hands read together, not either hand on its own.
8:01
